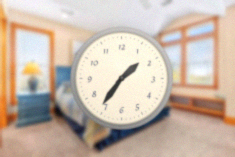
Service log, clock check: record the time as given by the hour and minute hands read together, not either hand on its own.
1:36
